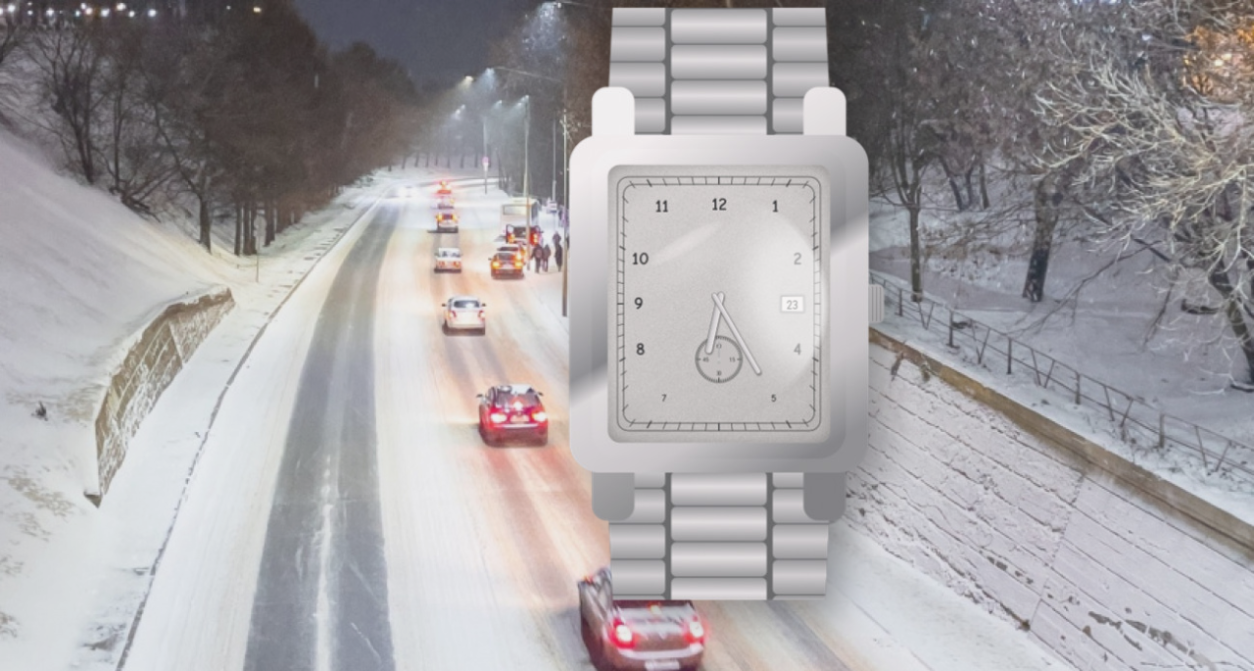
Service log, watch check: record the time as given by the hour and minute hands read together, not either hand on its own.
6:25
